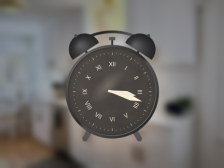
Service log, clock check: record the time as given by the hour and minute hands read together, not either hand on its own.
3:18
